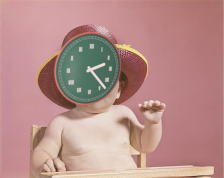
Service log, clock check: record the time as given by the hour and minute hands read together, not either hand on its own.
2:23
